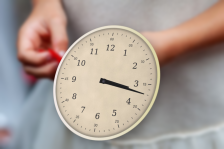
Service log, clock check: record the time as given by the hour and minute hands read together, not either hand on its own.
3:17
